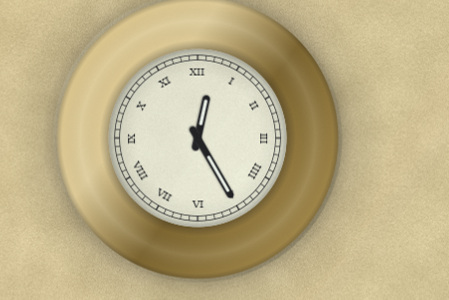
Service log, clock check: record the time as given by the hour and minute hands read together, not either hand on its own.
12:25
